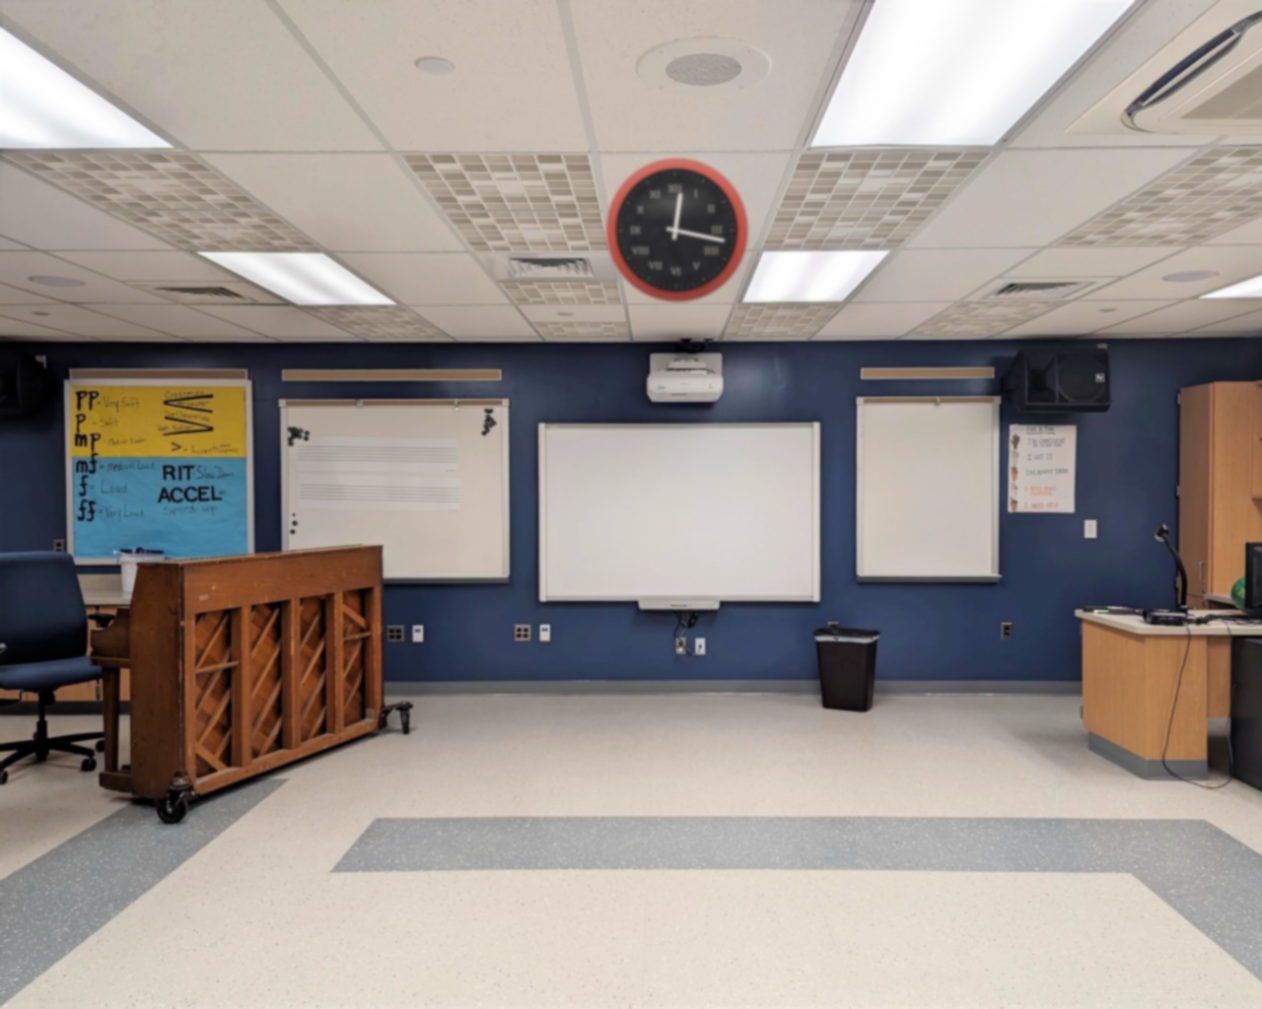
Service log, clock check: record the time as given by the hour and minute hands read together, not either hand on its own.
12:17
